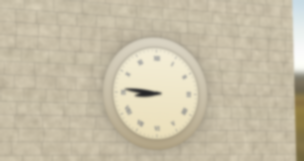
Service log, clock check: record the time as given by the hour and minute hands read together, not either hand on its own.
8:46
